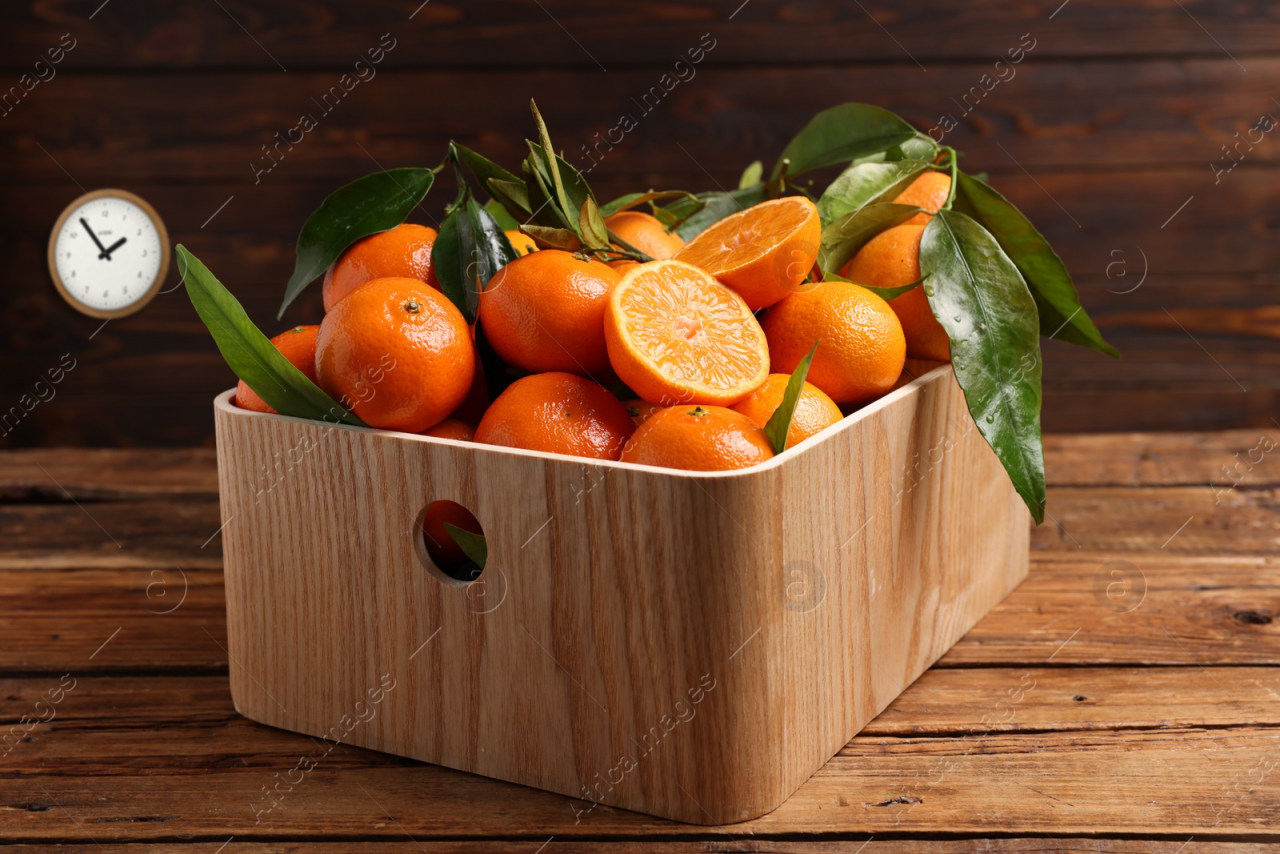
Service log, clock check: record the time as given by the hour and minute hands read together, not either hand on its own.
1:54
